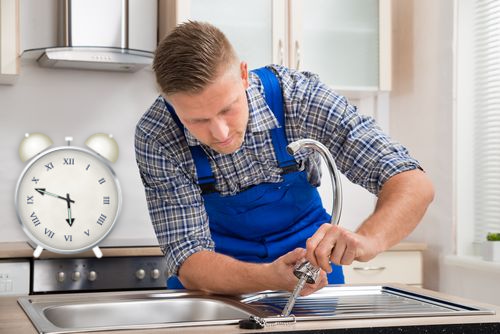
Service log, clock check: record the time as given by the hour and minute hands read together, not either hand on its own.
5:48
